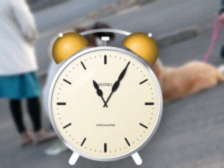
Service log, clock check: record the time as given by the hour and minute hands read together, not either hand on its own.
11:05
